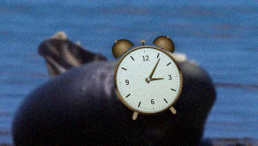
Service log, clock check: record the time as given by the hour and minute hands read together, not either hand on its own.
3:06
